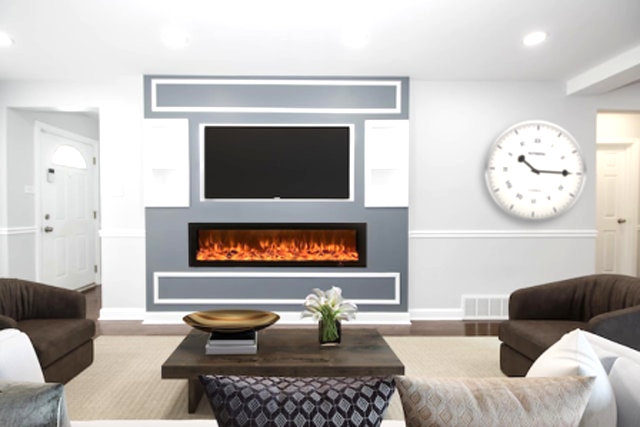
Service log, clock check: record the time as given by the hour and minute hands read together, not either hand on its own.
10:15
